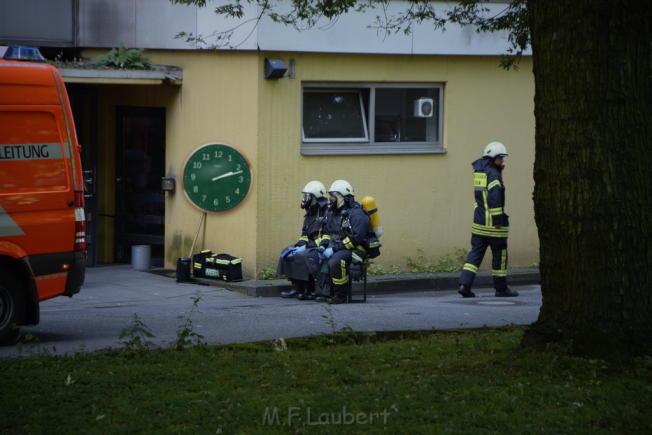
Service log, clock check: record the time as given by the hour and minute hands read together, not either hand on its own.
2:12
